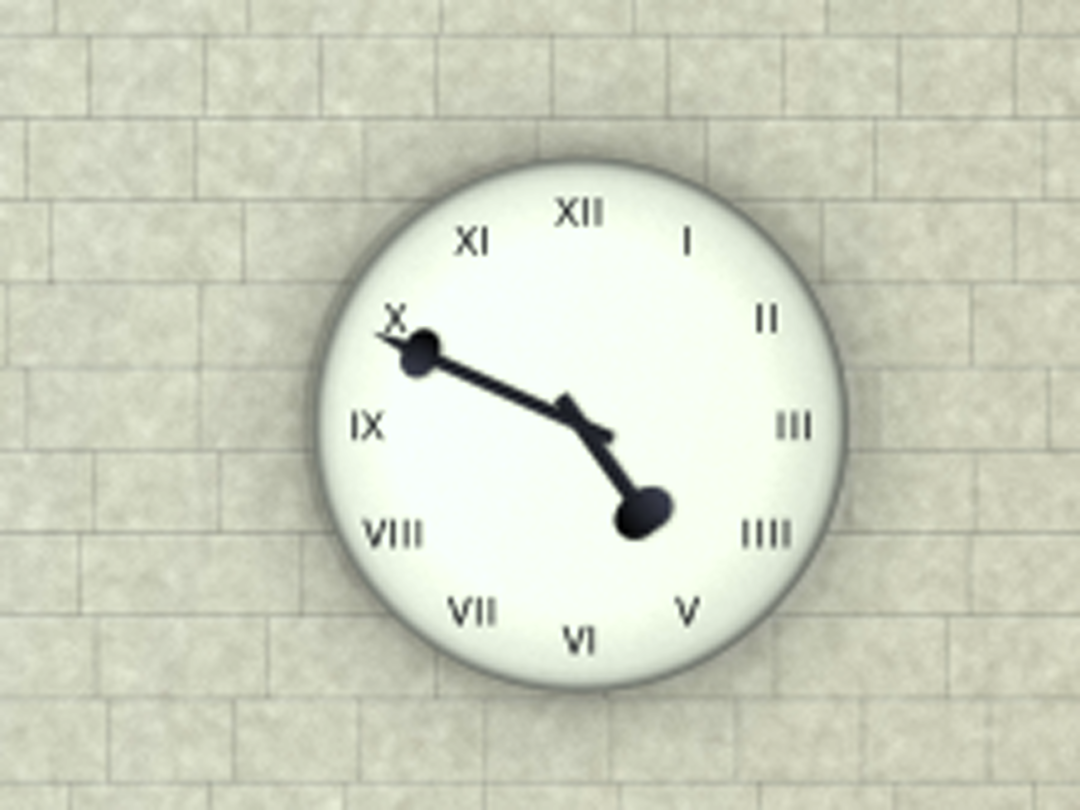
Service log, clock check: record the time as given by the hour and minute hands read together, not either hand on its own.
4:49
